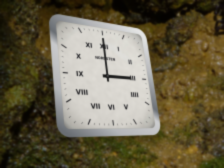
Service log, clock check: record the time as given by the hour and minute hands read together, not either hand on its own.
3:00
